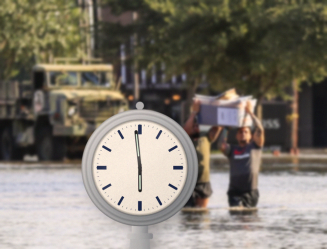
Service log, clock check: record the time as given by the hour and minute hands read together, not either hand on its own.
5:59
